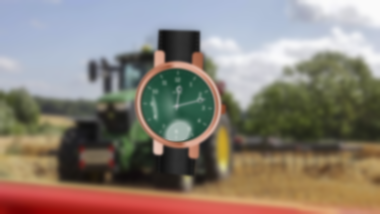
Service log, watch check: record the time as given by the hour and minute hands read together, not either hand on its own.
12:12
